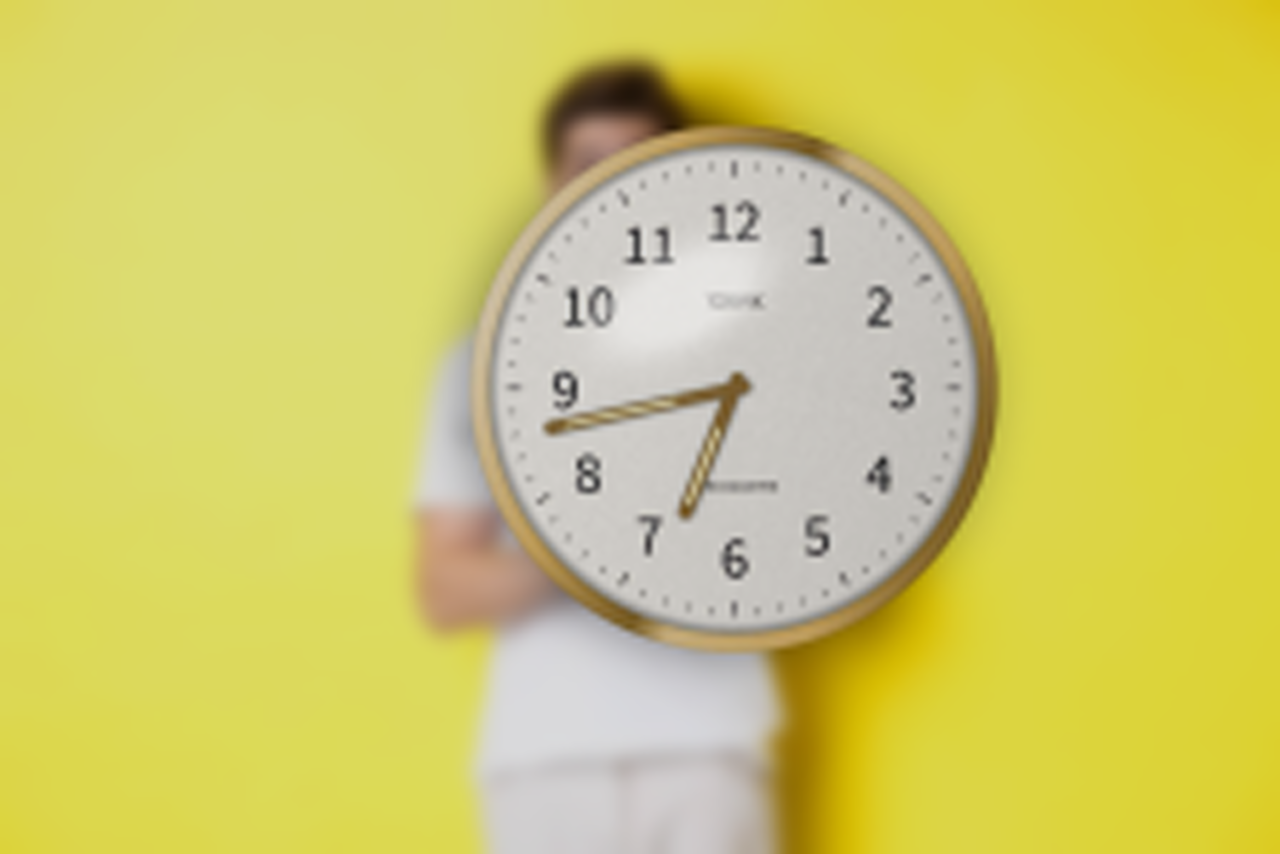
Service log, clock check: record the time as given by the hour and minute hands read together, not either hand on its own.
6:43
